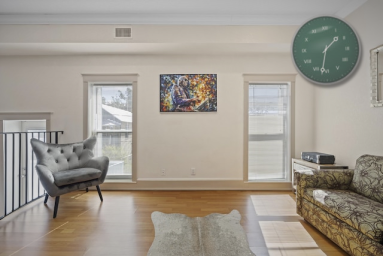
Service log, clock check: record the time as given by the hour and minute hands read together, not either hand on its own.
1:32
